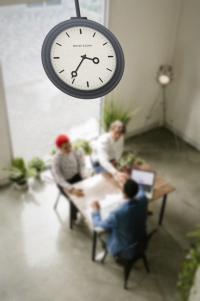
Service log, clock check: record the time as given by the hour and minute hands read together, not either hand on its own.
3:36
